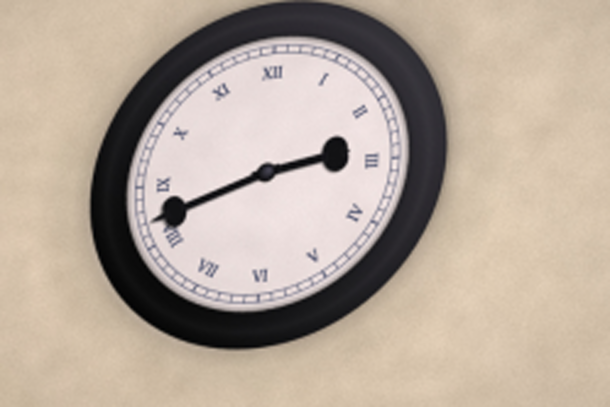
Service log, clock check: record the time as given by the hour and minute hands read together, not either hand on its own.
2:42
